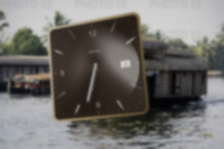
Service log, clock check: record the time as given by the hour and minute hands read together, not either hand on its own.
6:33
